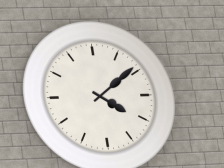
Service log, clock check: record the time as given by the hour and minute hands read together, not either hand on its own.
4:09
